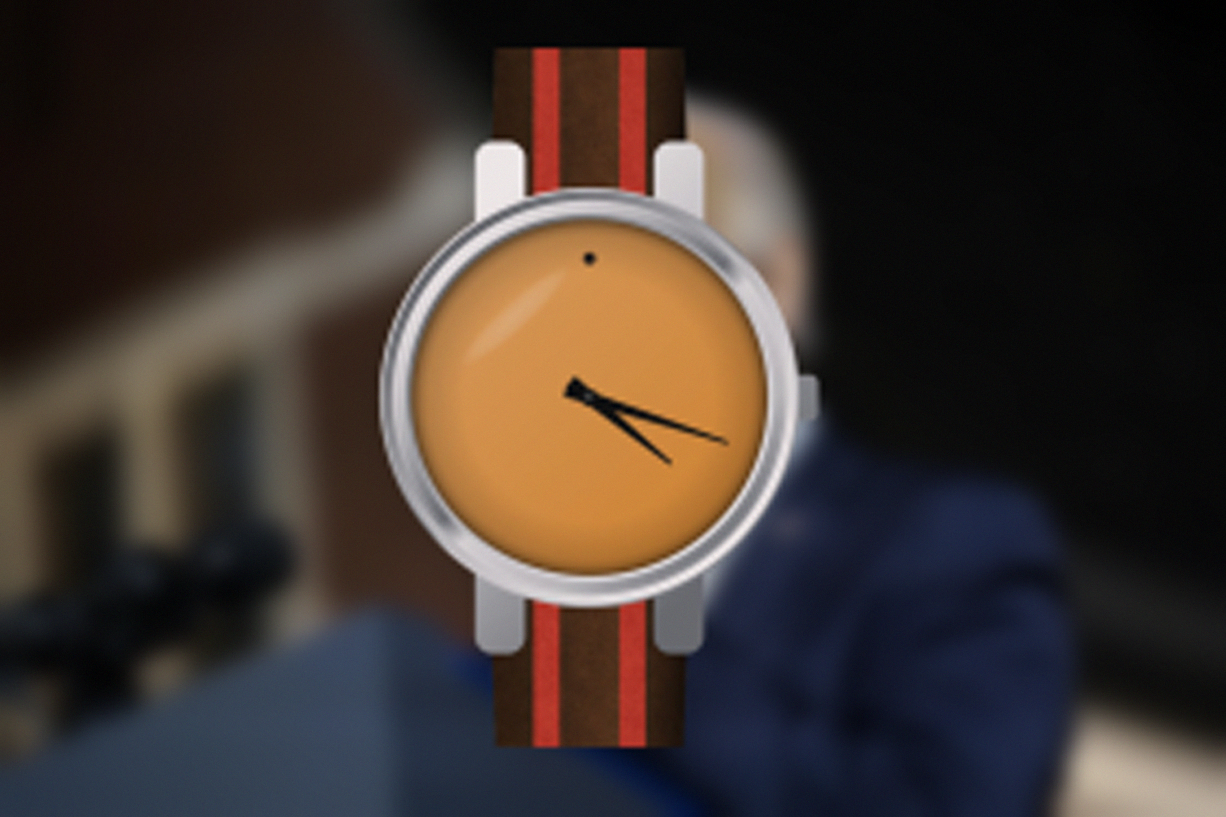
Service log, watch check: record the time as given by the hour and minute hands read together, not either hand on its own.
4:18
